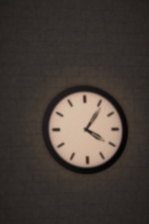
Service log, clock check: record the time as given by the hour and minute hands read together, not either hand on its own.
4:06
